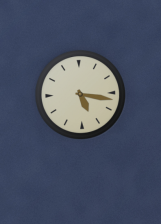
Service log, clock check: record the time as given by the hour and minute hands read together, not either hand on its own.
5:17
